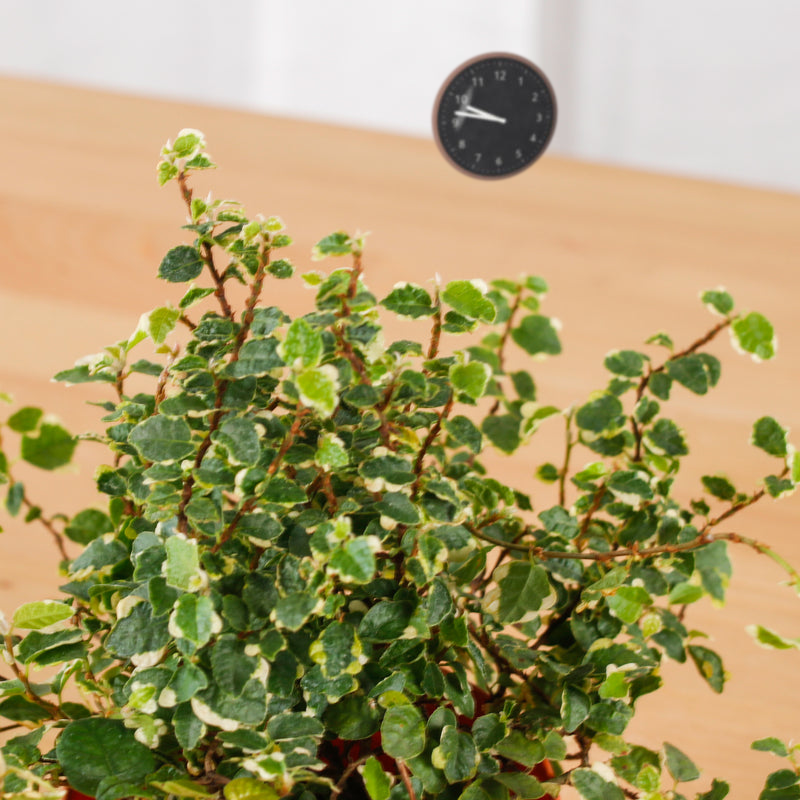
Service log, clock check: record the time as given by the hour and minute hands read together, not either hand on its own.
9:47
